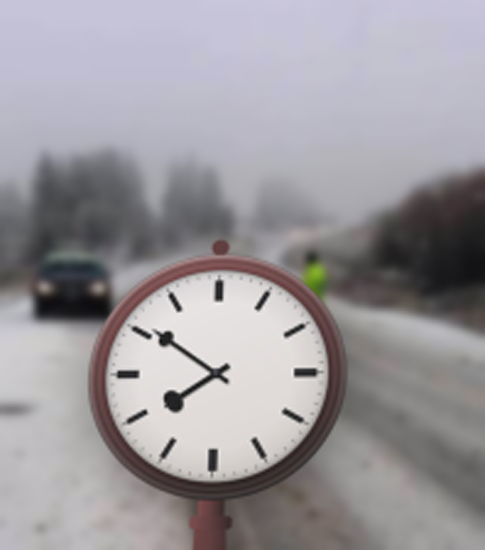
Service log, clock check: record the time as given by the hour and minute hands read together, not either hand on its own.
7:51
